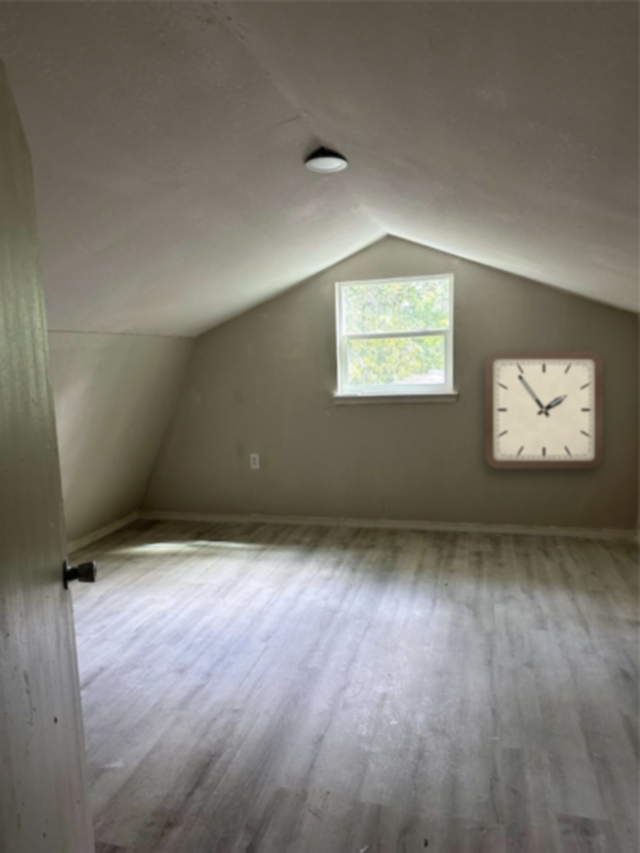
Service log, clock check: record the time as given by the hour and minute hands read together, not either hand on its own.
1:54
